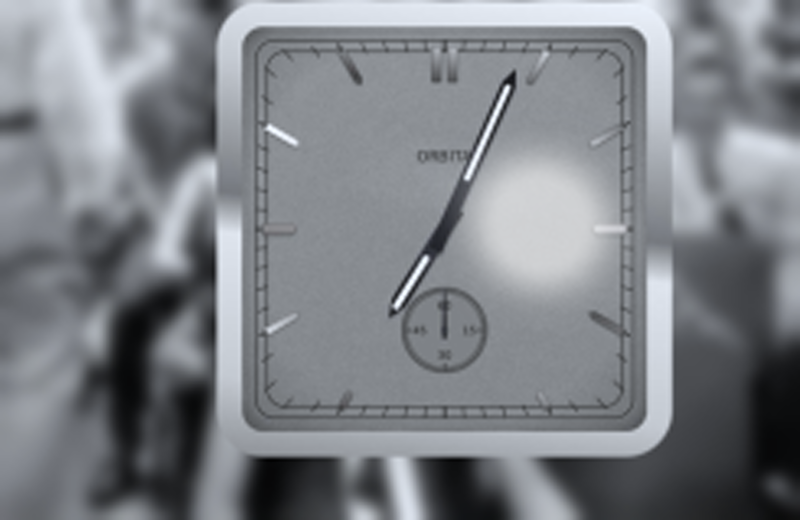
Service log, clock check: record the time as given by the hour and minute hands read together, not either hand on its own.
7:04
